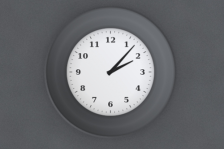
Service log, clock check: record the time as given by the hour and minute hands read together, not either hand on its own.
2:07
